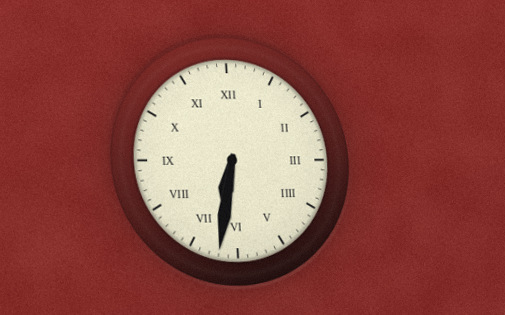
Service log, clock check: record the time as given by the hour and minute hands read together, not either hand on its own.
6:32
